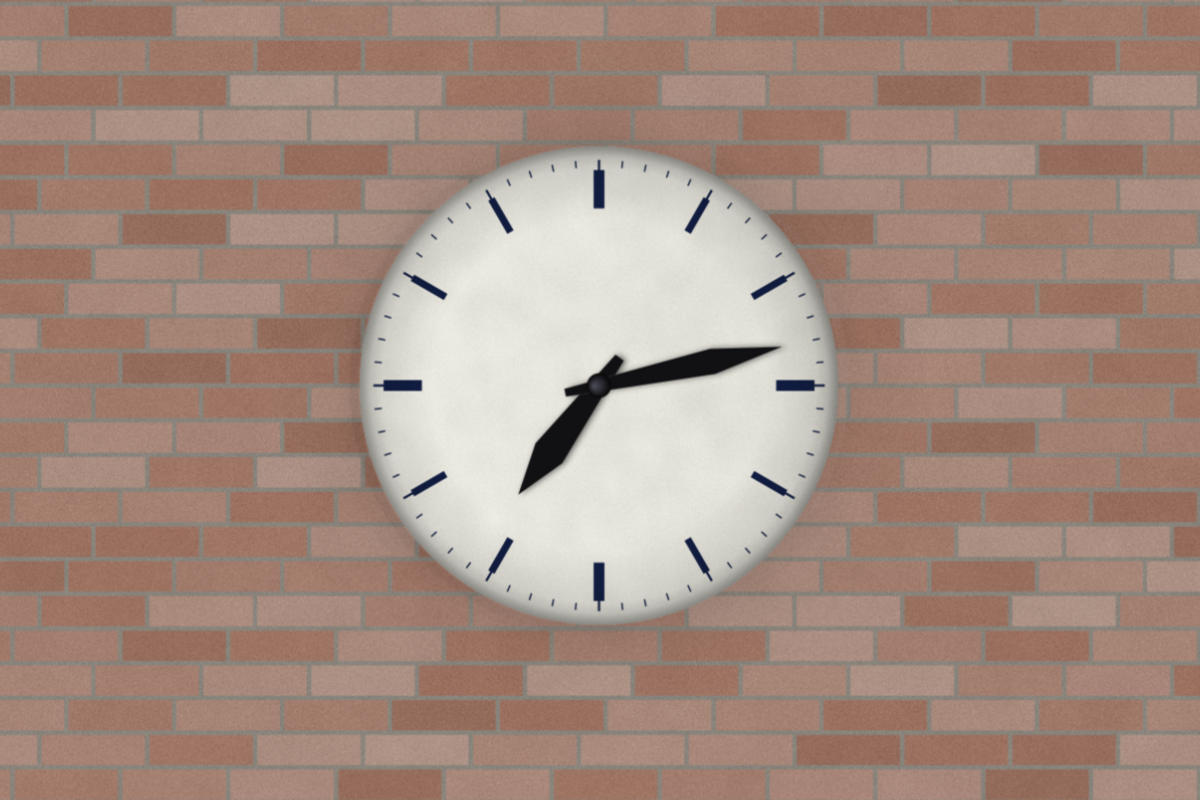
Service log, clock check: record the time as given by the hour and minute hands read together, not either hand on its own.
7:13
